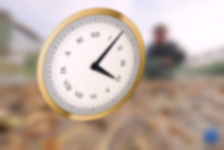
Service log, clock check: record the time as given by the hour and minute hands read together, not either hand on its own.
4:07
